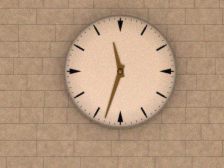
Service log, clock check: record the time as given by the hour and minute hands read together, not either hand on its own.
11:33
